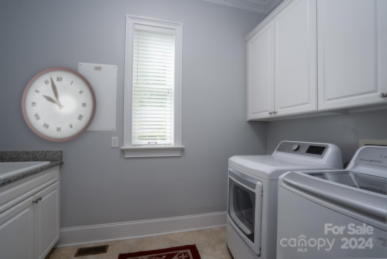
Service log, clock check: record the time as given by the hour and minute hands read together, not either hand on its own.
9:57
